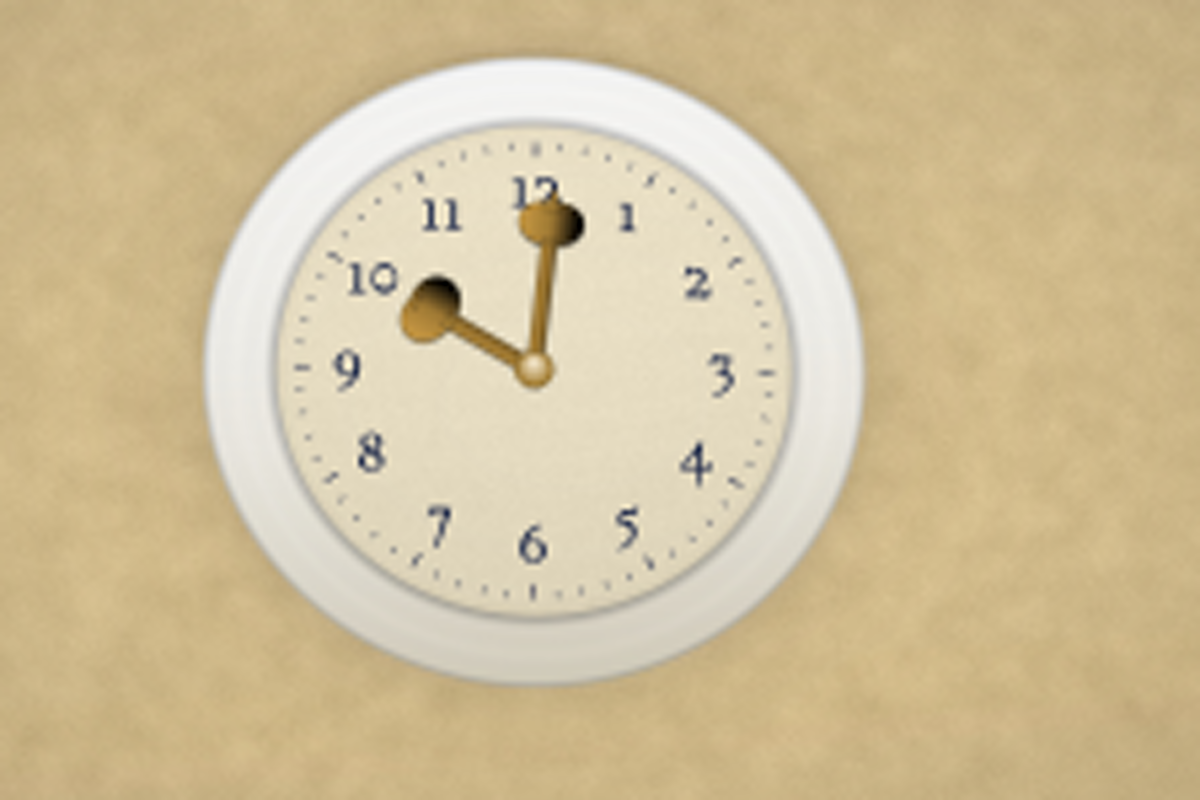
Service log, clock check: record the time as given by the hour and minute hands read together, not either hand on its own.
10:01
